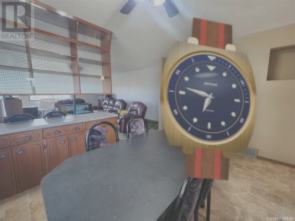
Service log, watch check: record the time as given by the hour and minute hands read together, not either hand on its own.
6:47
